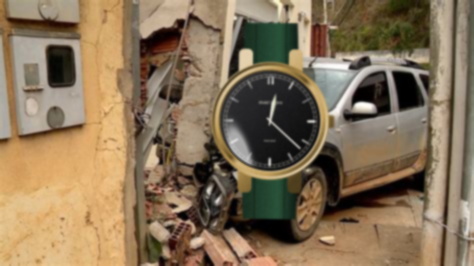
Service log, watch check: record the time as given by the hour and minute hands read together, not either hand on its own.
12:22
